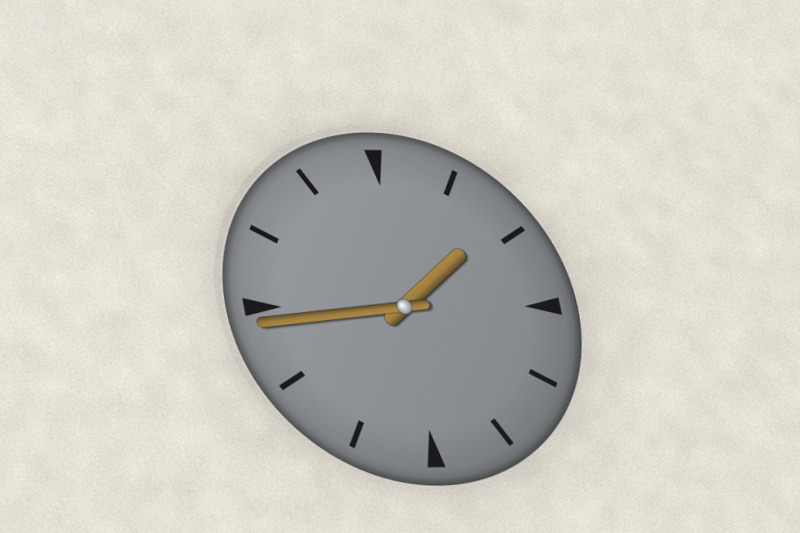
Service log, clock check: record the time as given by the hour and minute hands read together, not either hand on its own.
1:44
